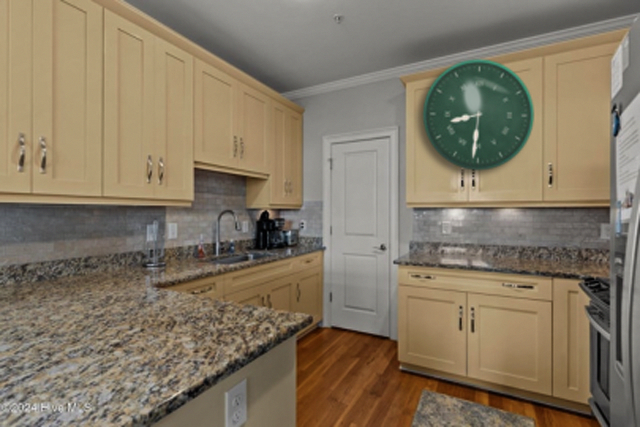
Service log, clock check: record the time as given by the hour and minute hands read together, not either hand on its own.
8:31
